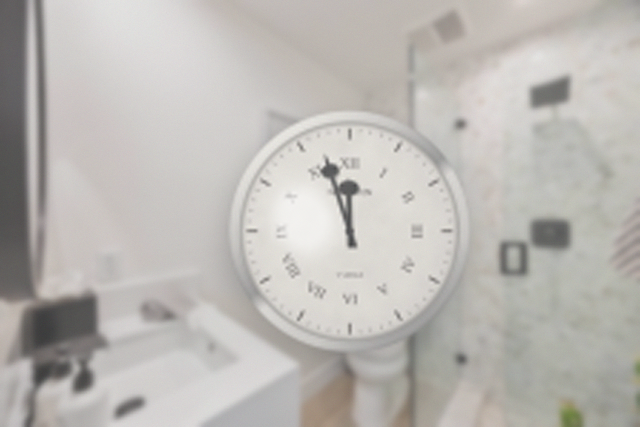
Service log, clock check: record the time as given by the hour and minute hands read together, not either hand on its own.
11:57
